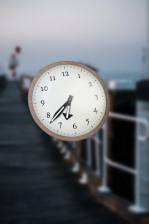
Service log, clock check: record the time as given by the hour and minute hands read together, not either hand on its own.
6:38
